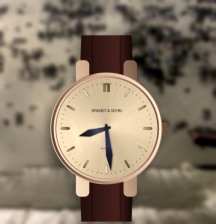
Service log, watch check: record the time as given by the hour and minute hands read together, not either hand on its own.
8:29
